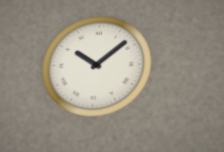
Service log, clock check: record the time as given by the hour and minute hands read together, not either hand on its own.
10:08
